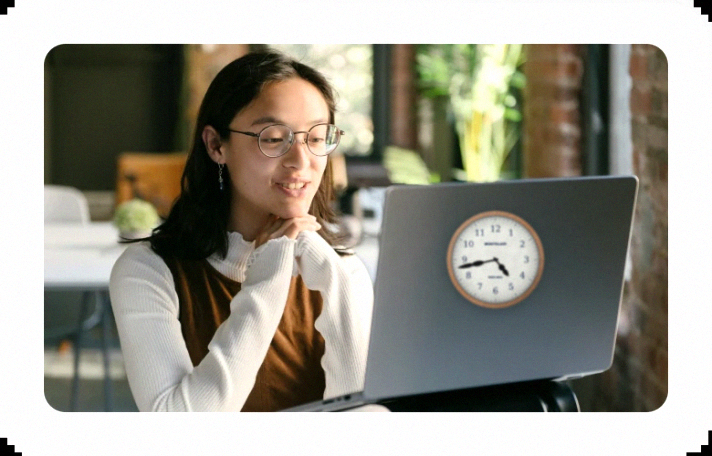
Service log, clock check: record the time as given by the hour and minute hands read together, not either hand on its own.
4:43
